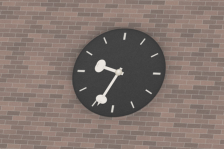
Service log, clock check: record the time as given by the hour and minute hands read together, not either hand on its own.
9:34
